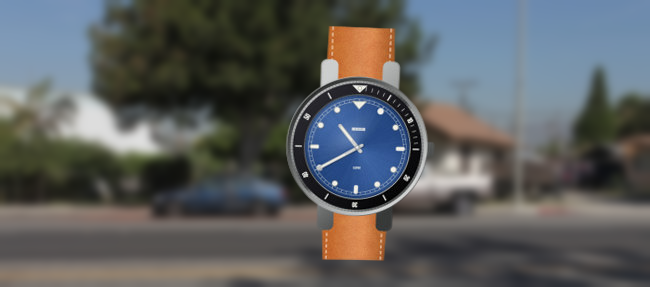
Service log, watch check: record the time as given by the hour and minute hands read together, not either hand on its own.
10:40
